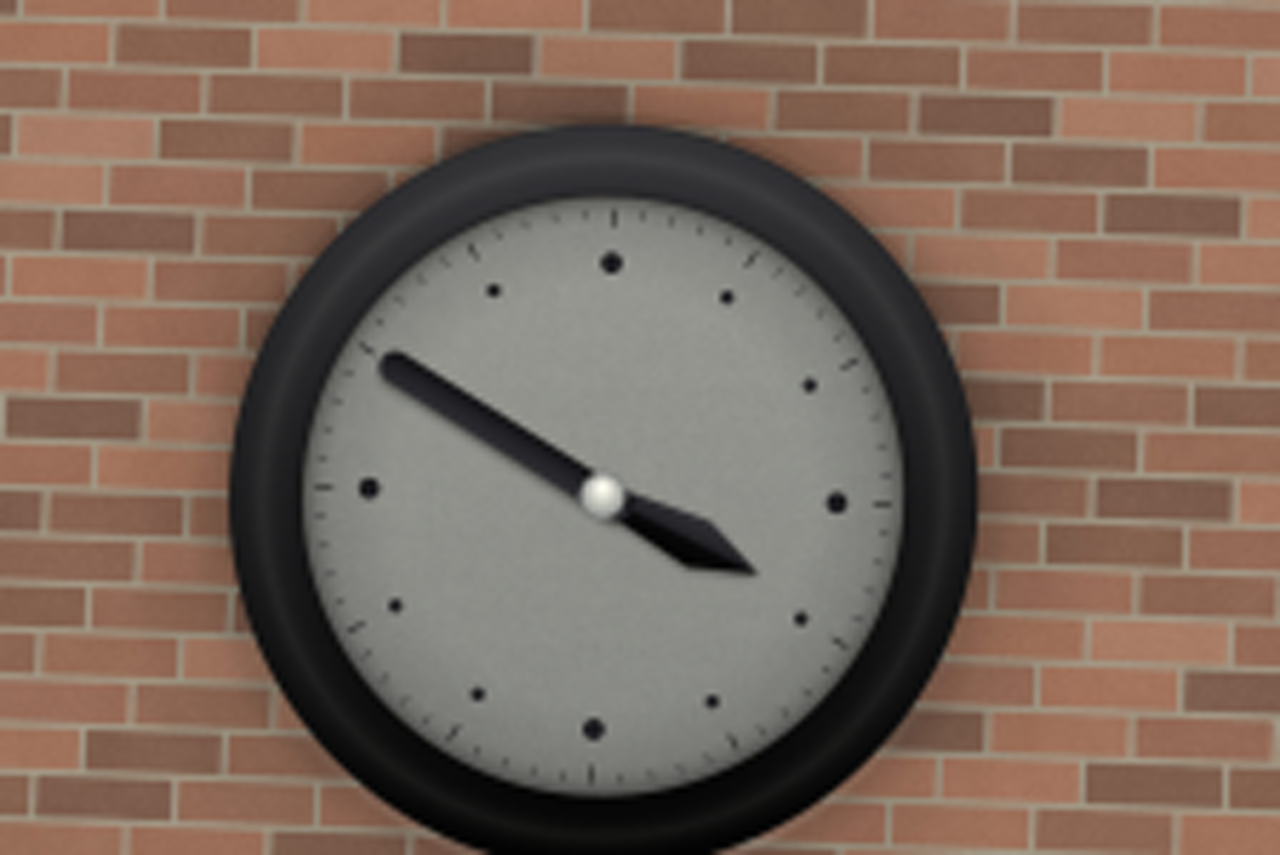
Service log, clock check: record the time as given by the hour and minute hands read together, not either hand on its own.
3:50
